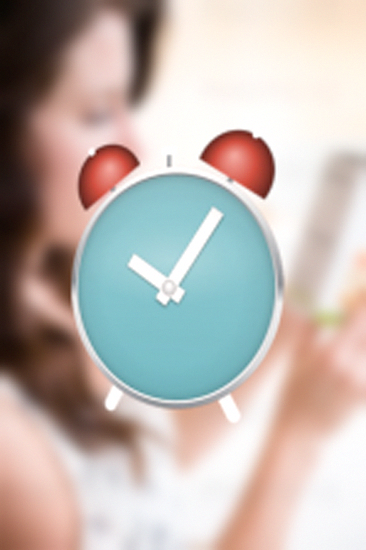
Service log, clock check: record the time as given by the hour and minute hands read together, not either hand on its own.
10:06
